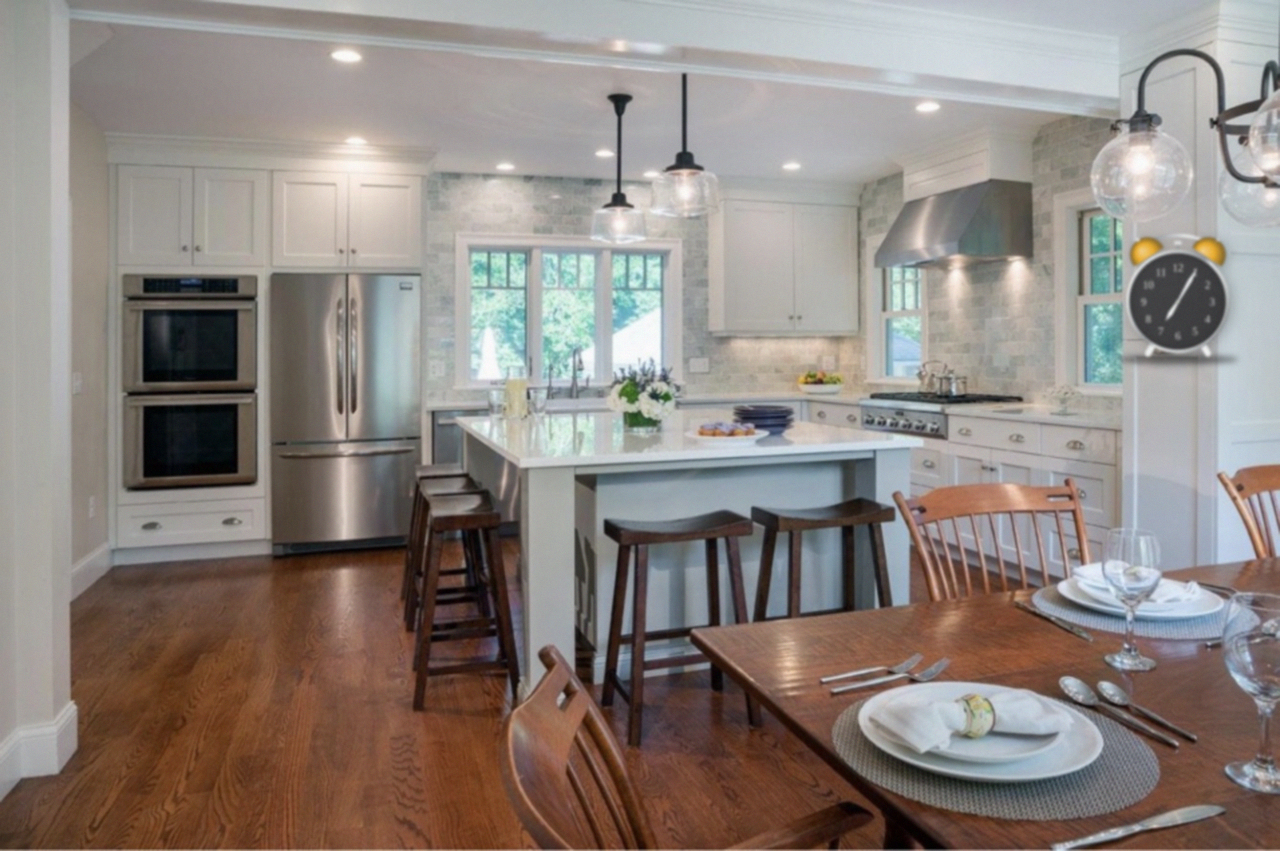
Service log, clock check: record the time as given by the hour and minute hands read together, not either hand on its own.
7:05
